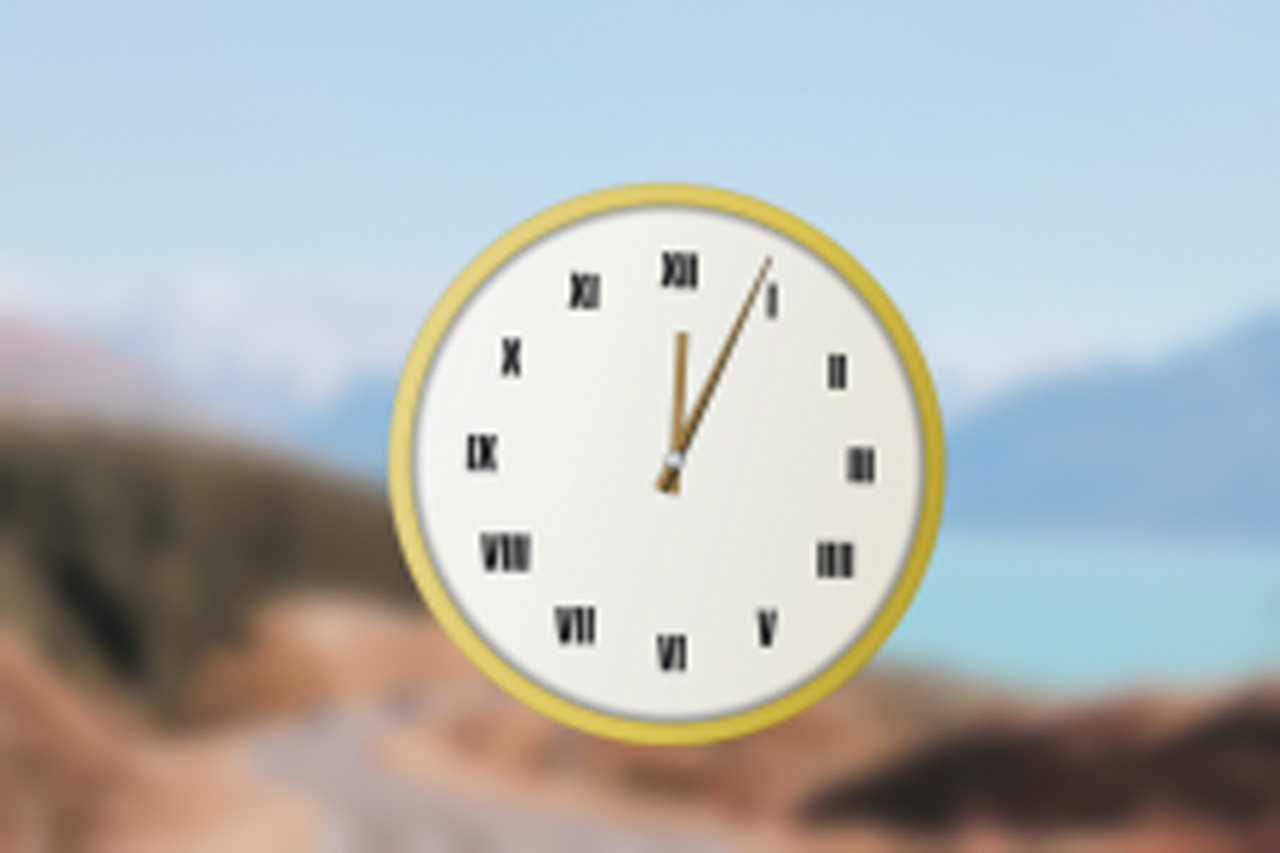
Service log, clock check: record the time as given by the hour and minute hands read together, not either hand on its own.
12:04
